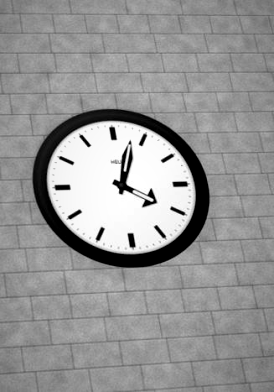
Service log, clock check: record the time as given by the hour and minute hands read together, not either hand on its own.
4:03
